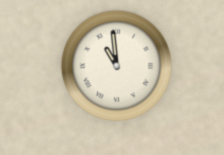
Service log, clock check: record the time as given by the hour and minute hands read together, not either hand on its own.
10:59
